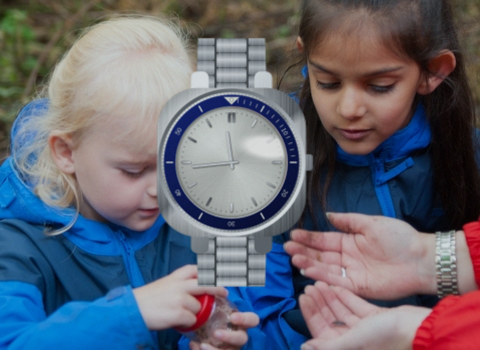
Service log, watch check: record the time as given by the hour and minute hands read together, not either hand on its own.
11:44
